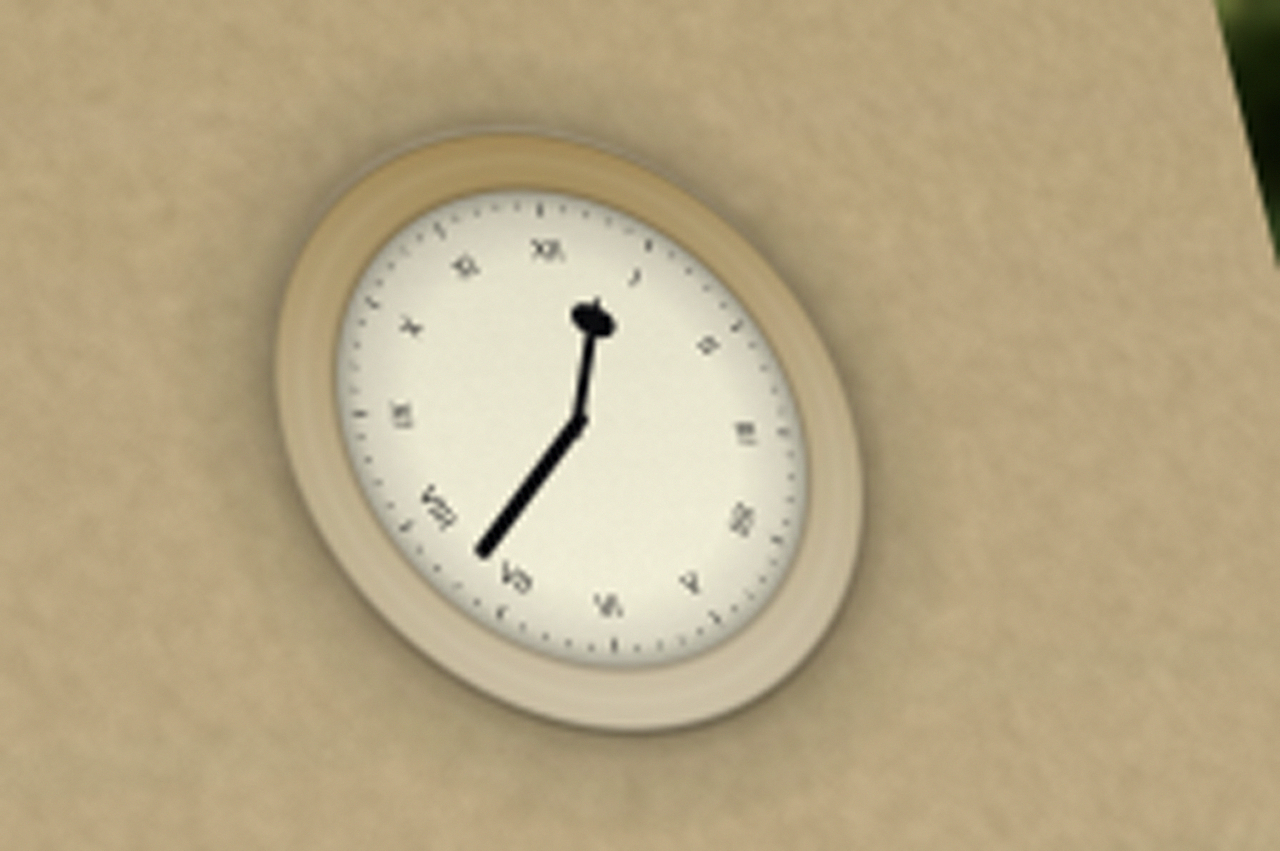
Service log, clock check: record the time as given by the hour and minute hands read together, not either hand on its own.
12:37
